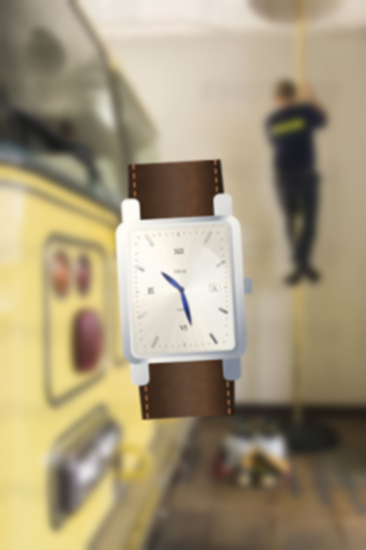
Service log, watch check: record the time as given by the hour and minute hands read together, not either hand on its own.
10:28
